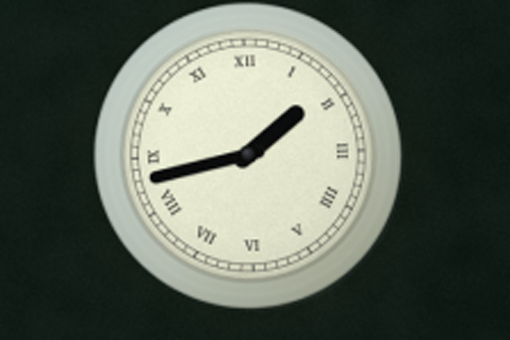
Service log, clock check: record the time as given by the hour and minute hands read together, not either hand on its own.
1:43
